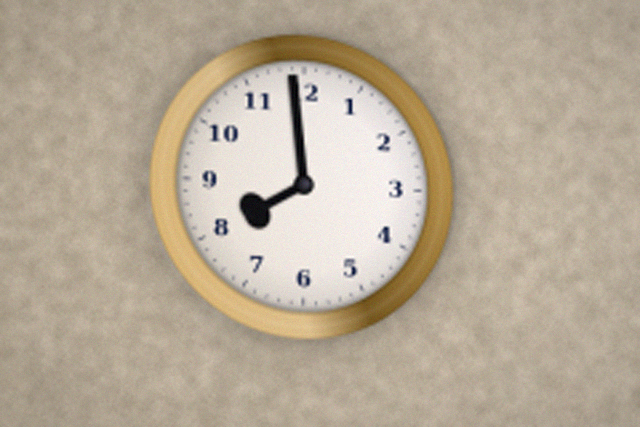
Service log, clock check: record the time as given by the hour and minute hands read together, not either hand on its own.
7:59
